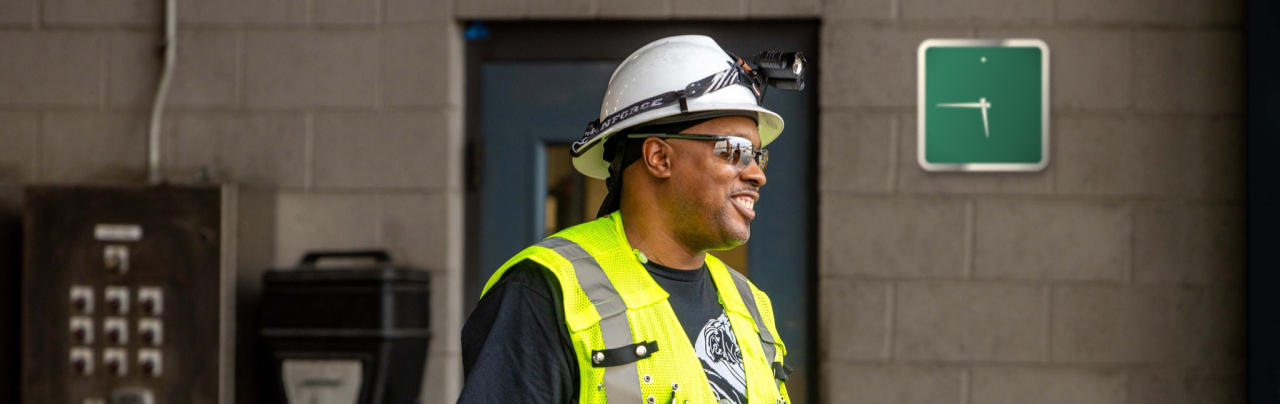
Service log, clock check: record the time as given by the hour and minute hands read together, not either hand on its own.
5:45
